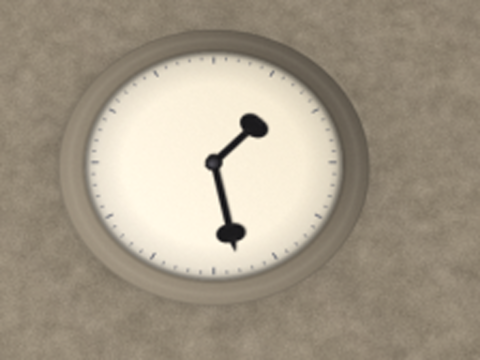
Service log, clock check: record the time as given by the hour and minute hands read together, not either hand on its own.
1:28
